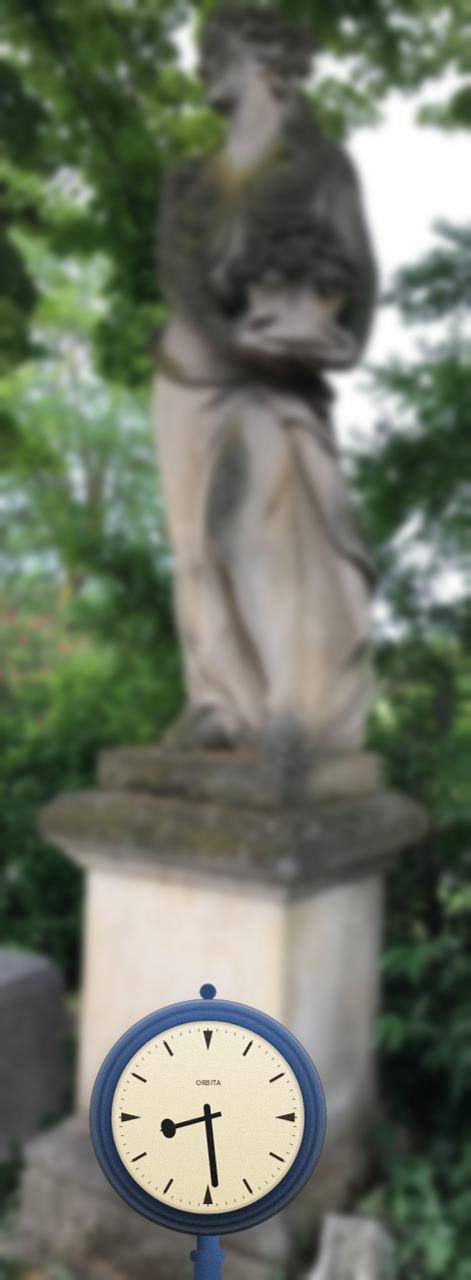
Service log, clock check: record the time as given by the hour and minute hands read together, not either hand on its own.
8:29
